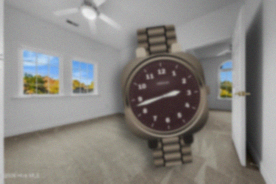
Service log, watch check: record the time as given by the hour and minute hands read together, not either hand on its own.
2:43
